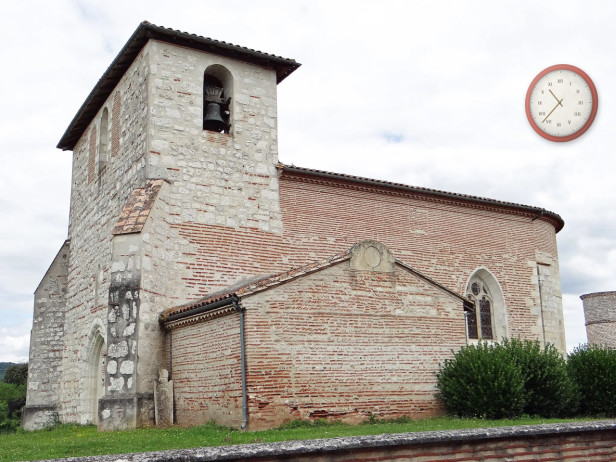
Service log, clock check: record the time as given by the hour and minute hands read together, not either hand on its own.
10:37
